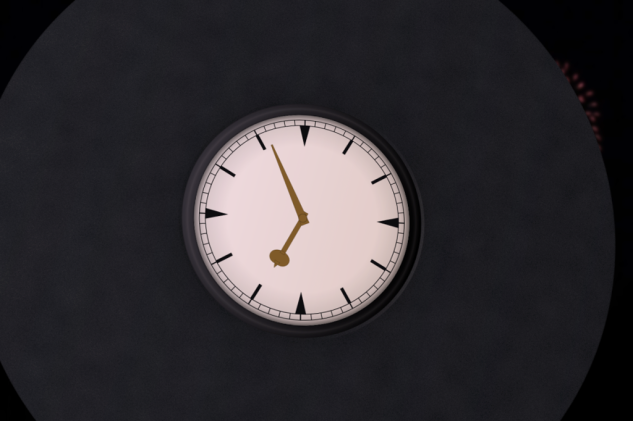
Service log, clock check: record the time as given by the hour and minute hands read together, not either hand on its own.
6:56
